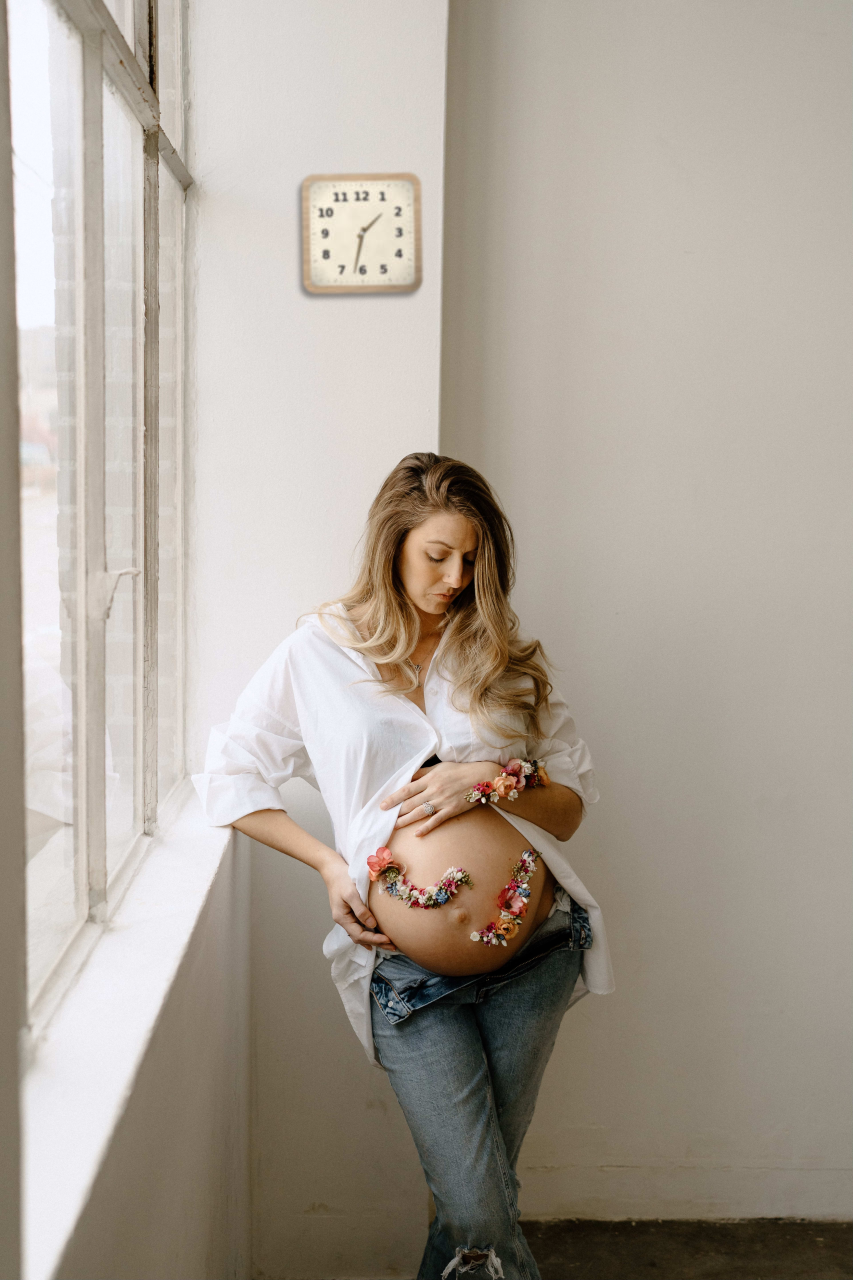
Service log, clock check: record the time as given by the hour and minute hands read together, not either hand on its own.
1:32
